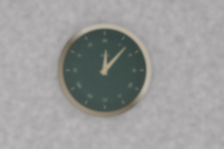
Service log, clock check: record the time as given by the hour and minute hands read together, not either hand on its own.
12:07
